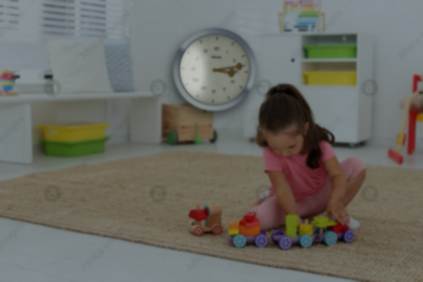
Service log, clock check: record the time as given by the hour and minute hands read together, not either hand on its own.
3:13
